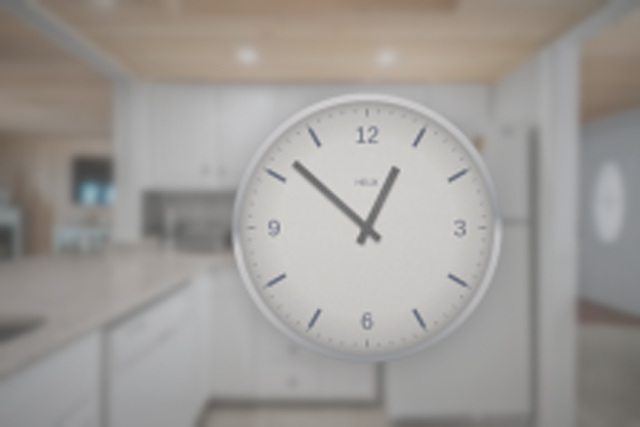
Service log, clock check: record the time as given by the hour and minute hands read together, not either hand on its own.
12:52
